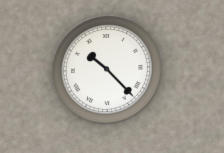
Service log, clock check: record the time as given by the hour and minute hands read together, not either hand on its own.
10:23
